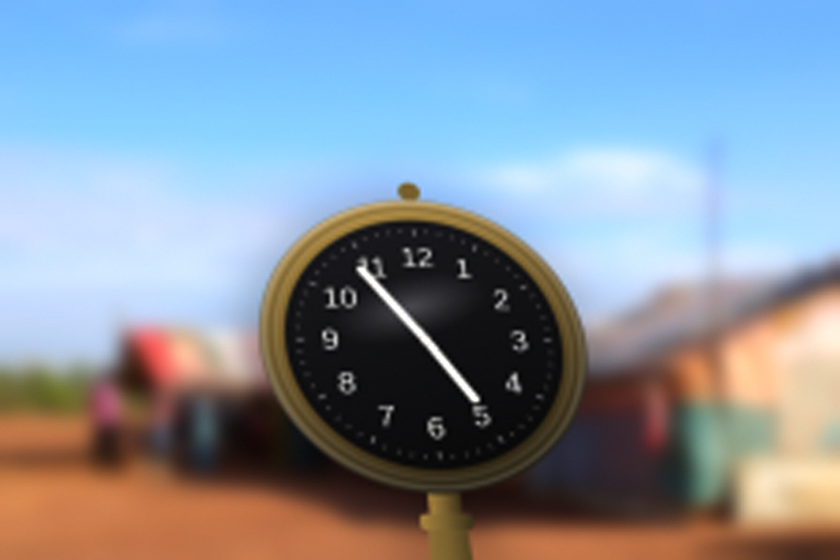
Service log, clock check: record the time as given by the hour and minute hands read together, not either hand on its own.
4:54
